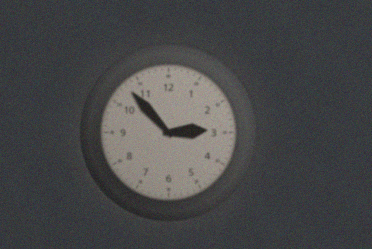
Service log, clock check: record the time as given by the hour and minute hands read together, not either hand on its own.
2:53
